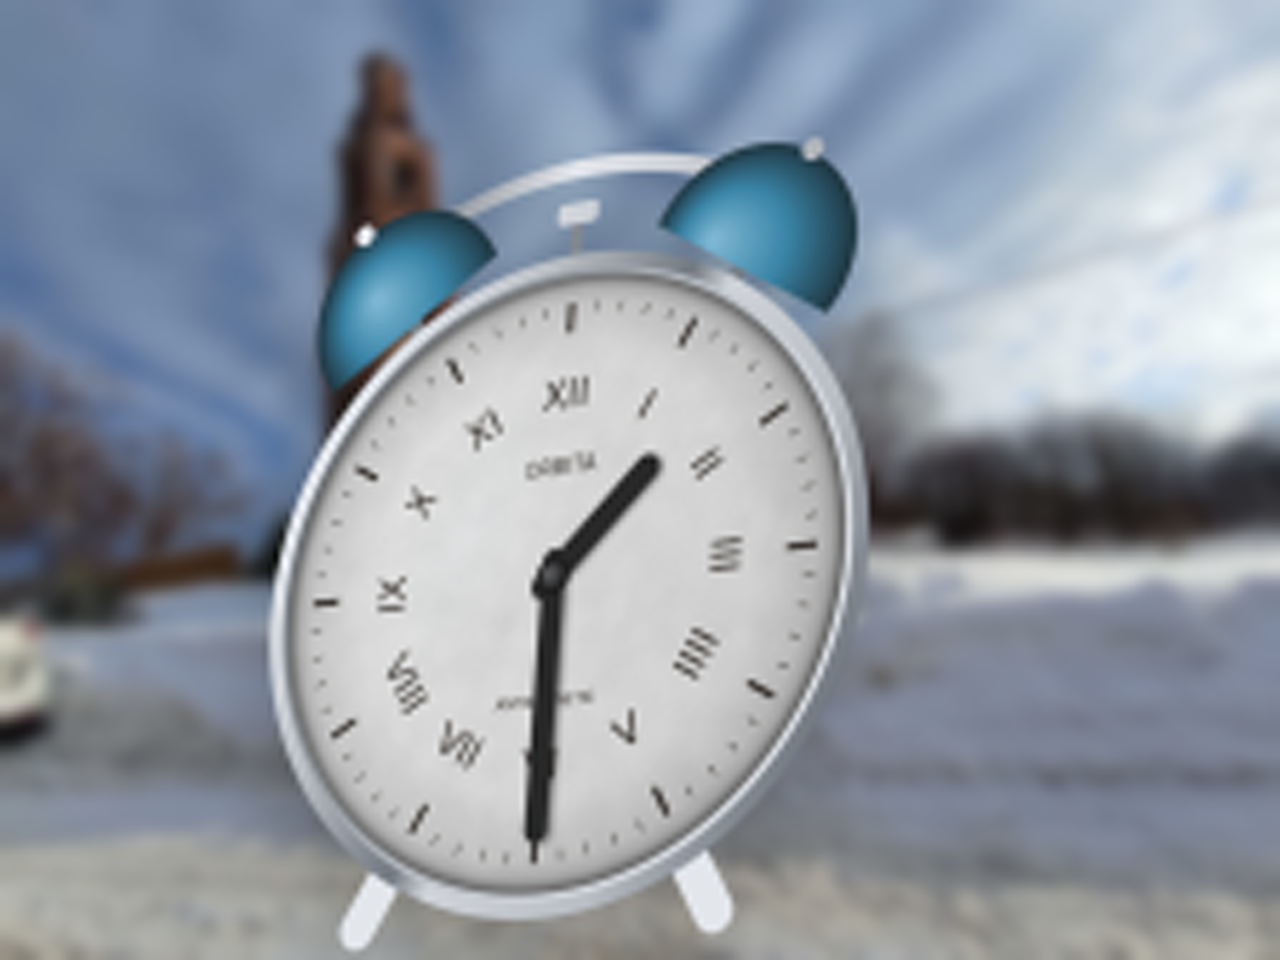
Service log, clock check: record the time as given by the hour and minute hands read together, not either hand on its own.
1:30
